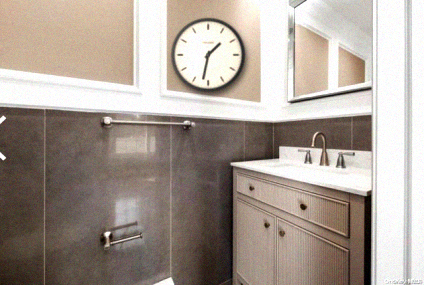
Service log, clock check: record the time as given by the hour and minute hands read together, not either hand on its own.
1:32
